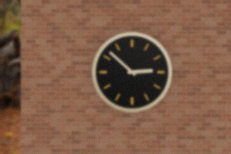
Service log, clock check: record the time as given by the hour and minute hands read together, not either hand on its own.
2:52
